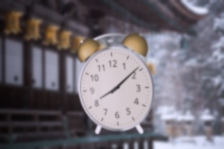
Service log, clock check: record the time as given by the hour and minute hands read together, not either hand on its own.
8:09
